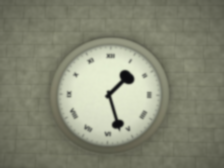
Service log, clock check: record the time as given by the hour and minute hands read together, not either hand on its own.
1:27
